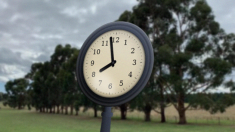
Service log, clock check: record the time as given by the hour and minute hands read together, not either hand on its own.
7:58
